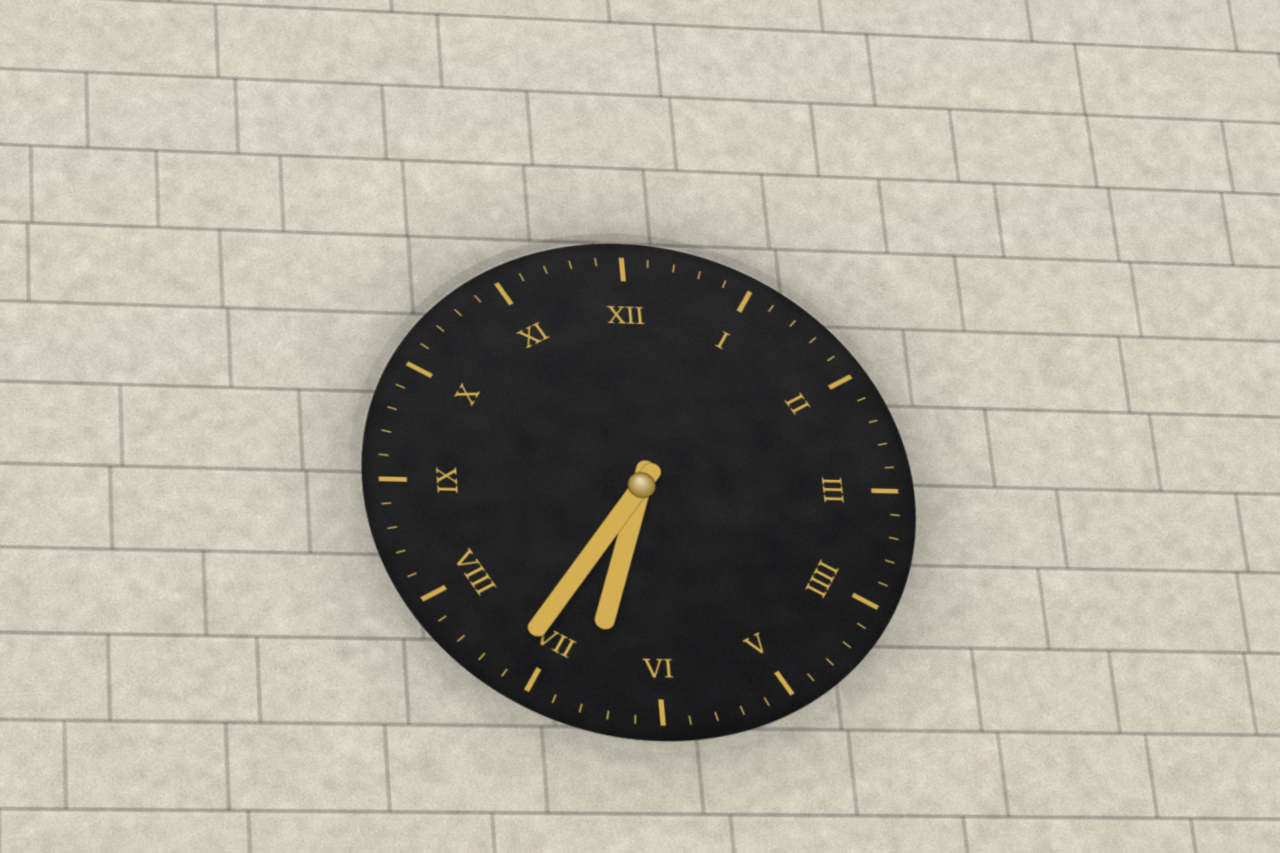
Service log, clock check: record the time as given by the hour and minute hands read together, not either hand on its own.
6:36
